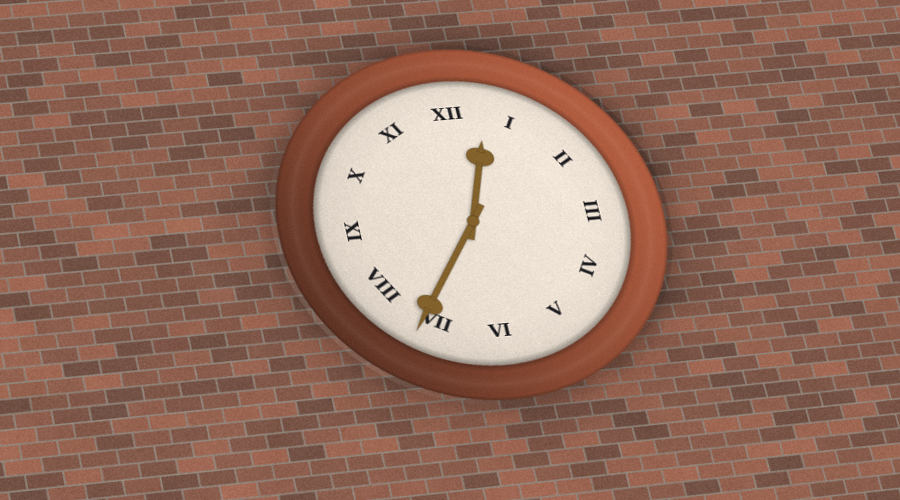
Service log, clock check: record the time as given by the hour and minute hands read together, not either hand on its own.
12:36
